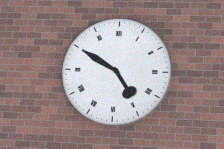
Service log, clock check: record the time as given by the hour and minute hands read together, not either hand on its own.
4:50
